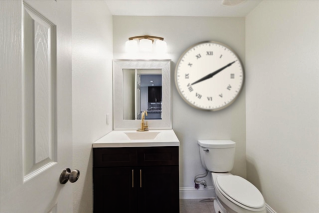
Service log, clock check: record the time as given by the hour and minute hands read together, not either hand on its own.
8:10
